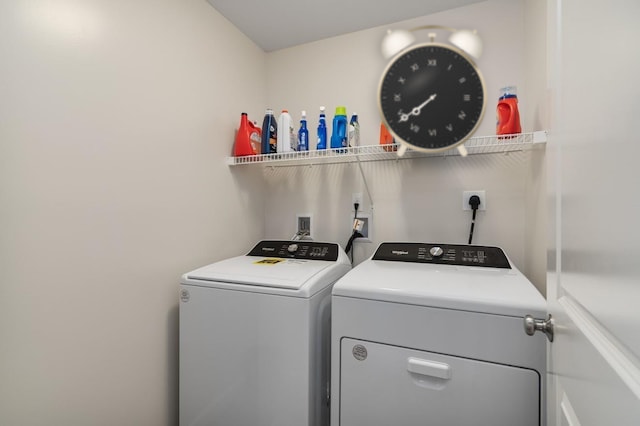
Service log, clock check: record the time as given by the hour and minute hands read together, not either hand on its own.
7:39
